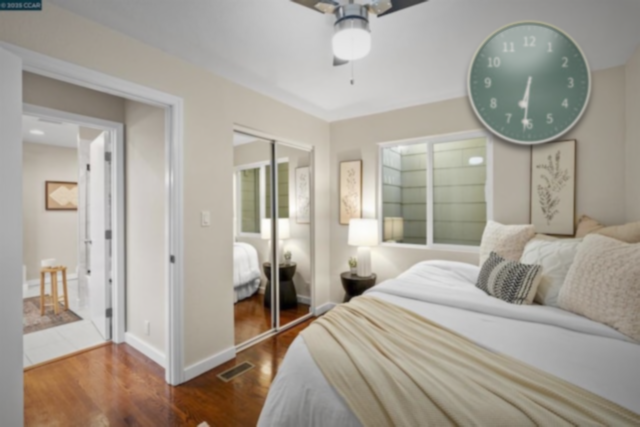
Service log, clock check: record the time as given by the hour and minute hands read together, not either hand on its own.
6:31
